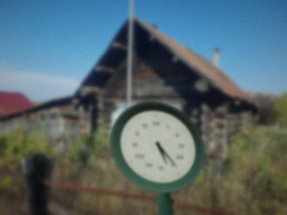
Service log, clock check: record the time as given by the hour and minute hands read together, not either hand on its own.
5:24
